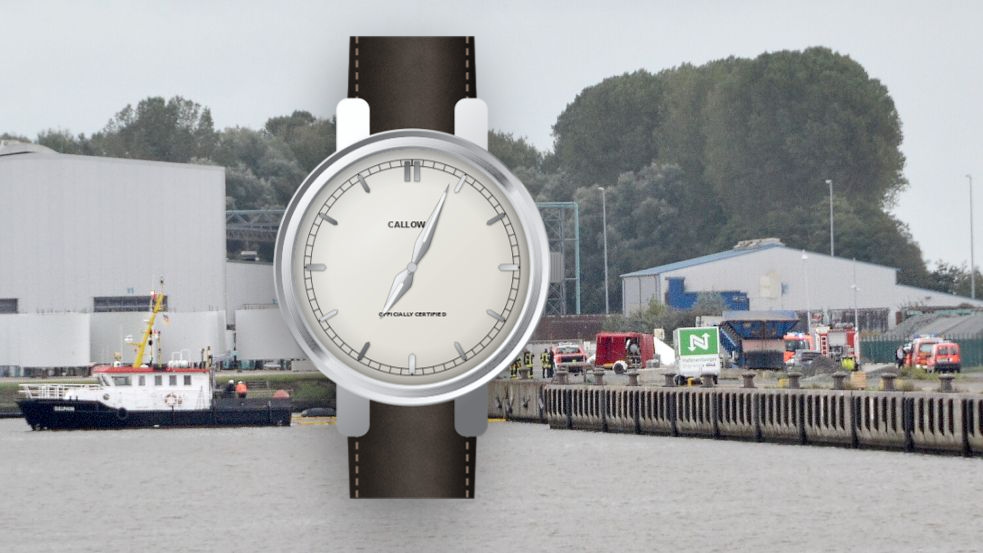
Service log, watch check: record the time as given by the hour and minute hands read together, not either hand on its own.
7:04
